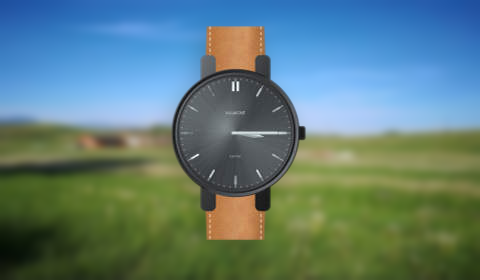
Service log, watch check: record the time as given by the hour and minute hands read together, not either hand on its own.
3:15
